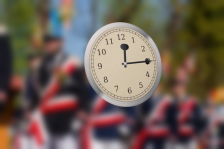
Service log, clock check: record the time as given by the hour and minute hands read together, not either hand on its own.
12:15
